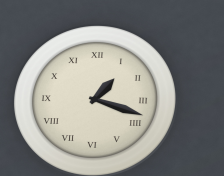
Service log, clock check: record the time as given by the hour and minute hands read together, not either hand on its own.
1:18
